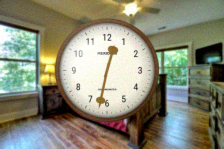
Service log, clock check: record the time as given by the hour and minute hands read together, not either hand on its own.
12:32
